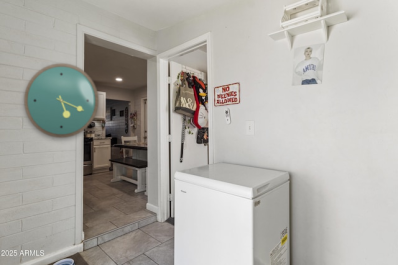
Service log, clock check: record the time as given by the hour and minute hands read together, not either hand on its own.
5:19
